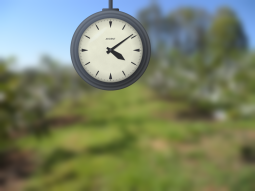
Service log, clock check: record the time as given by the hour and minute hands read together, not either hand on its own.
4:09
